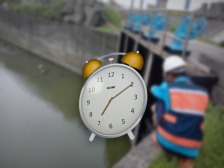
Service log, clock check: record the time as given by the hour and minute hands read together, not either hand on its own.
7:10
